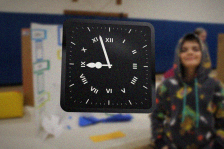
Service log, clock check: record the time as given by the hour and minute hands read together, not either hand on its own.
8:57
